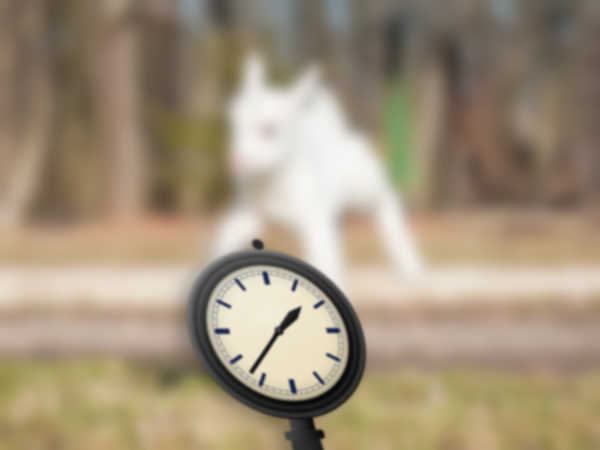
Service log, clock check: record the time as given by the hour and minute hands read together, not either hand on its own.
1:37
